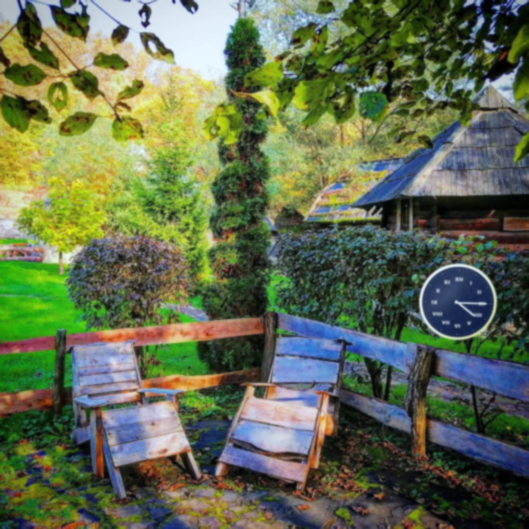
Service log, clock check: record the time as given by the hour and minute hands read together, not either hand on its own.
4:15
